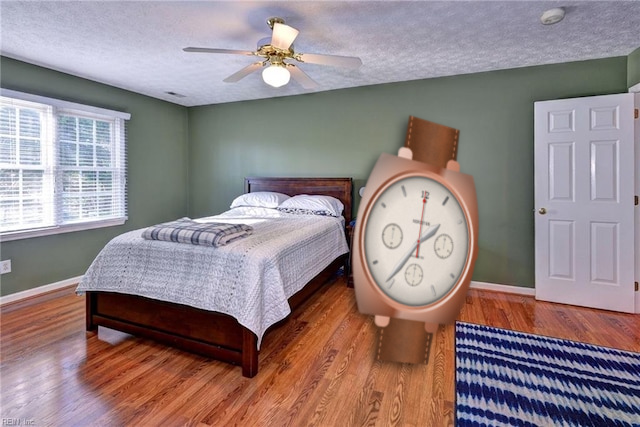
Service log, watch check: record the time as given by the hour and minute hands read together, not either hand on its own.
1:36
